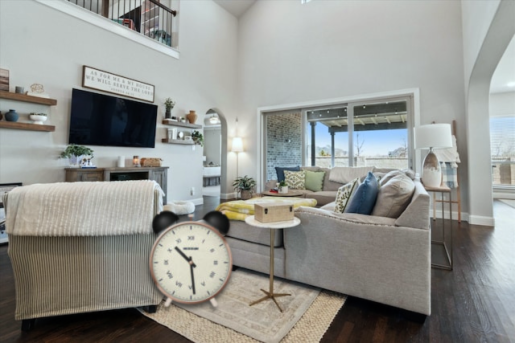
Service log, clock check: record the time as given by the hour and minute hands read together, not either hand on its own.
10:29
